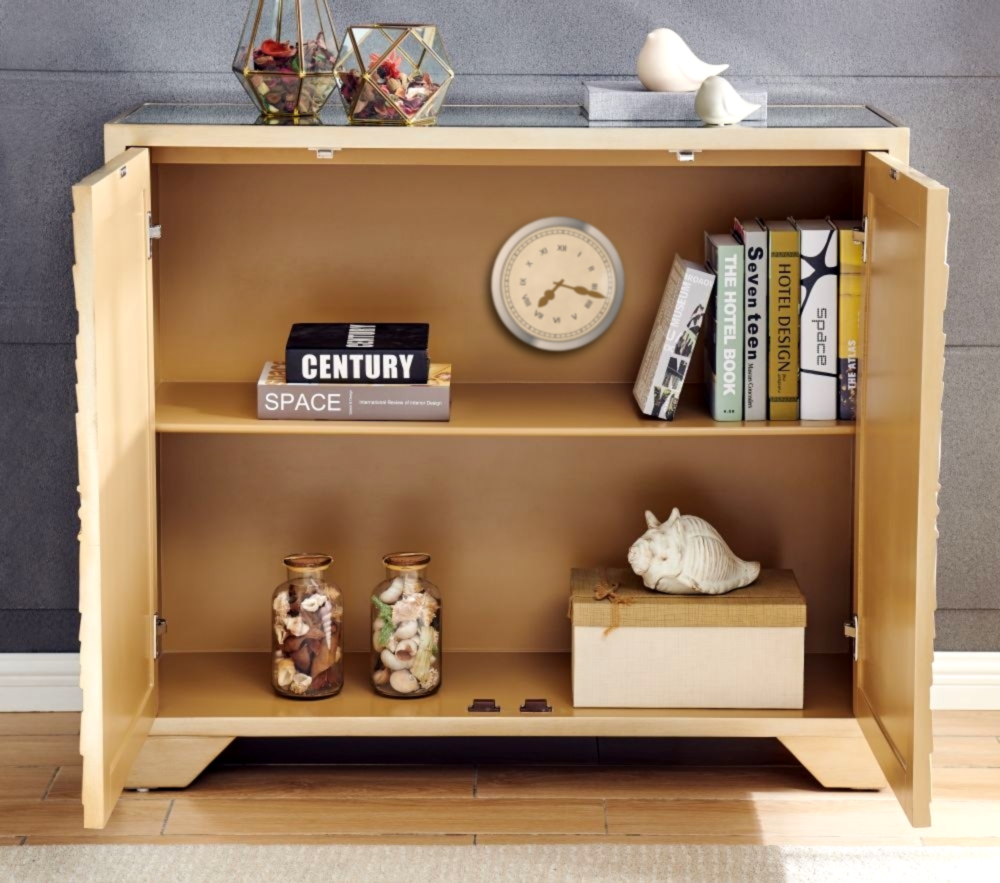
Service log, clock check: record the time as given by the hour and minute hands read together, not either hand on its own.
7:17
